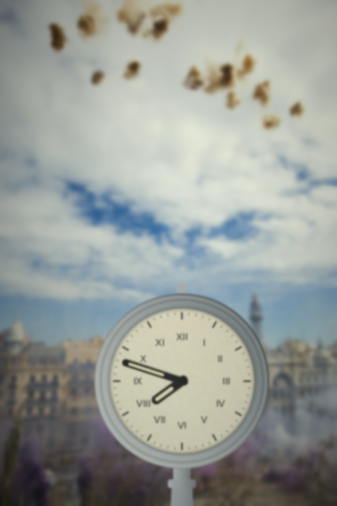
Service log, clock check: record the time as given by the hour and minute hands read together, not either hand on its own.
7:48
